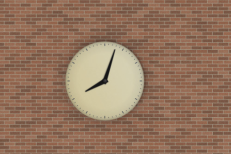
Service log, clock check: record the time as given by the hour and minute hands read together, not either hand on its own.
8:03
